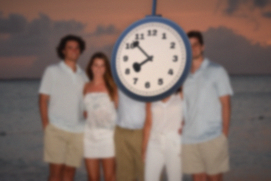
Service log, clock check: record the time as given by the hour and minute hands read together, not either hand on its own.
7:52
